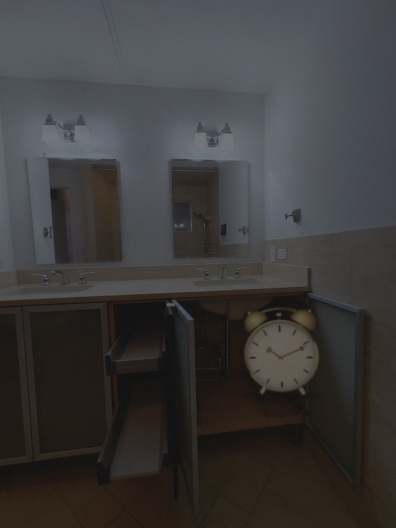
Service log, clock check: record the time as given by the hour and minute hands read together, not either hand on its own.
10:11
